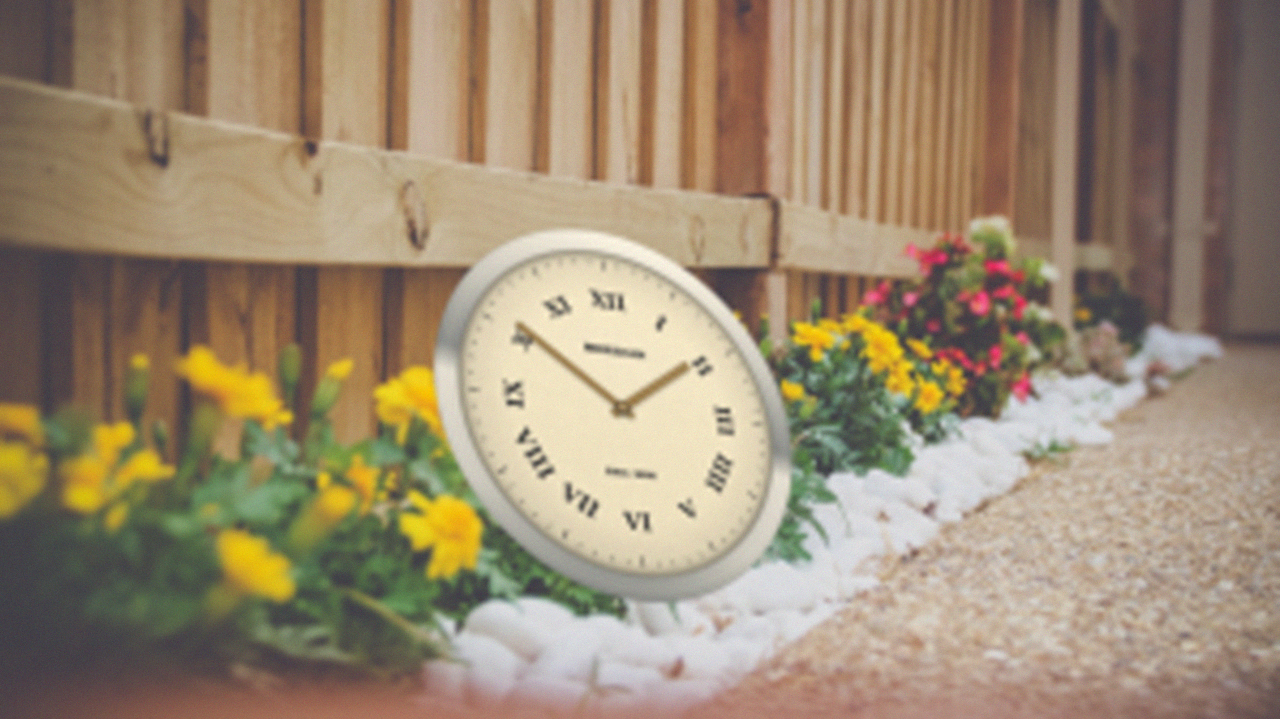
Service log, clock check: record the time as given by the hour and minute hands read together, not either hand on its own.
1:51
